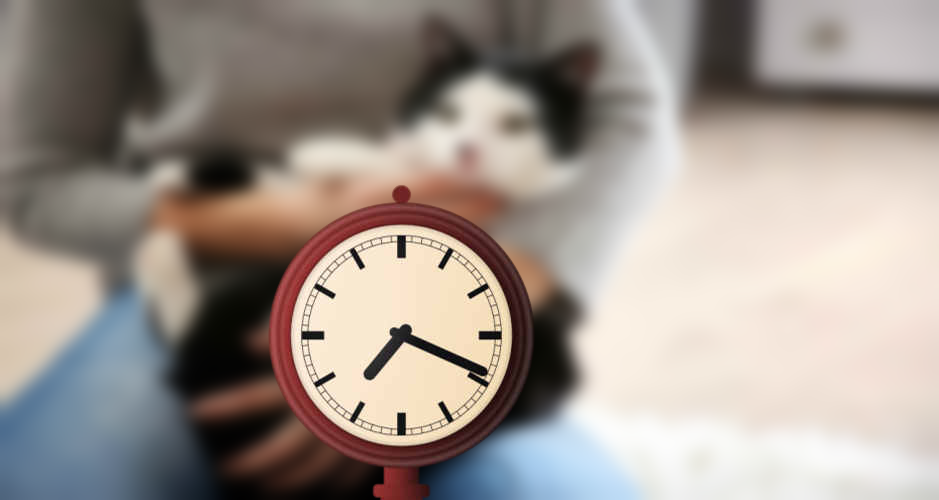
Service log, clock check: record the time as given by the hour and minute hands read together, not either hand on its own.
7:19
